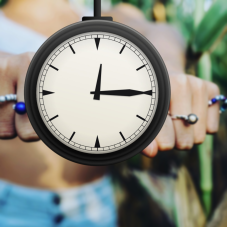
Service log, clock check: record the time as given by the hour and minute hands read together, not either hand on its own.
12:15
